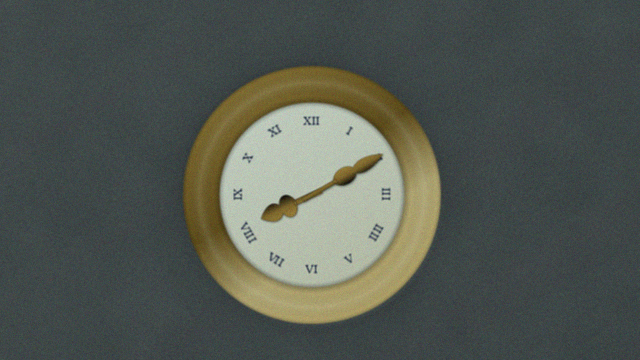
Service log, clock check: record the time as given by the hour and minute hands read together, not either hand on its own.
8:10
